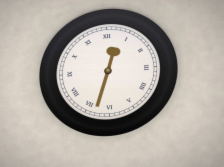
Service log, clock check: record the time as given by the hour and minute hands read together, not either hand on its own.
12:33
